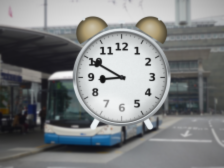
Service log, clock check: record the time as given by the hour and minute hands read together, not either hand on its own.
8:50
